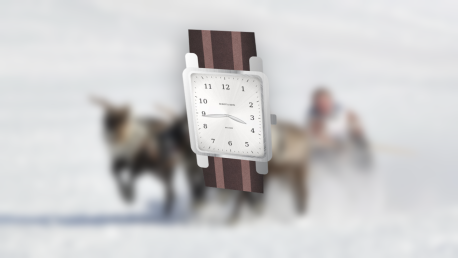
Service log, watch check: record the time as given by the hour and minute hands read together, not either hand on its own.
3:44
